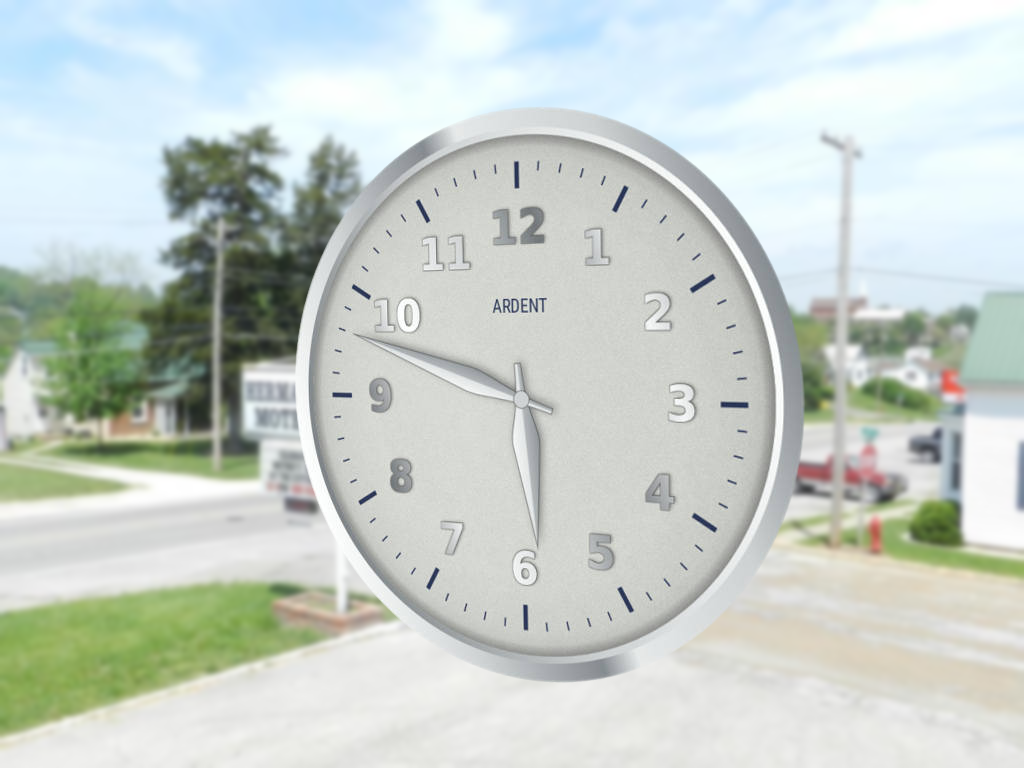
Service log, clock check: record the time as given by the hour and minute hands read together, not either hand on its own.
5:48
